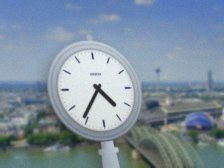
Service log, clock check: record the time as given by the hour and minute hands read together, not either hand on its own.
4:36
